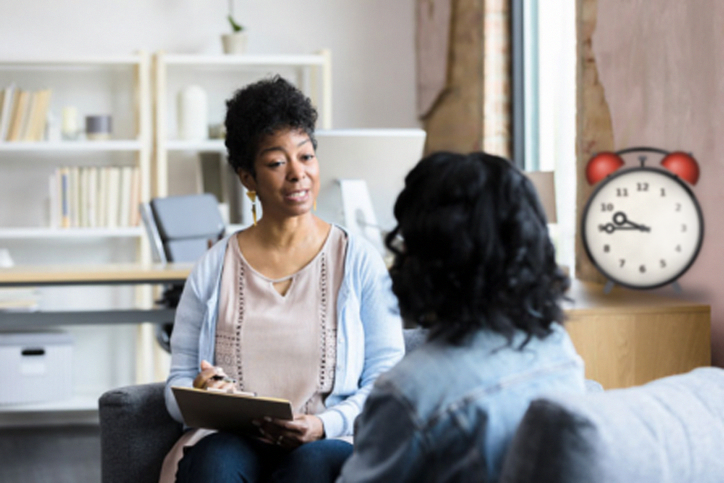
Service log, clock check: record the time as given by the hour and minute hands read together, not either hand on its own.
9:45
